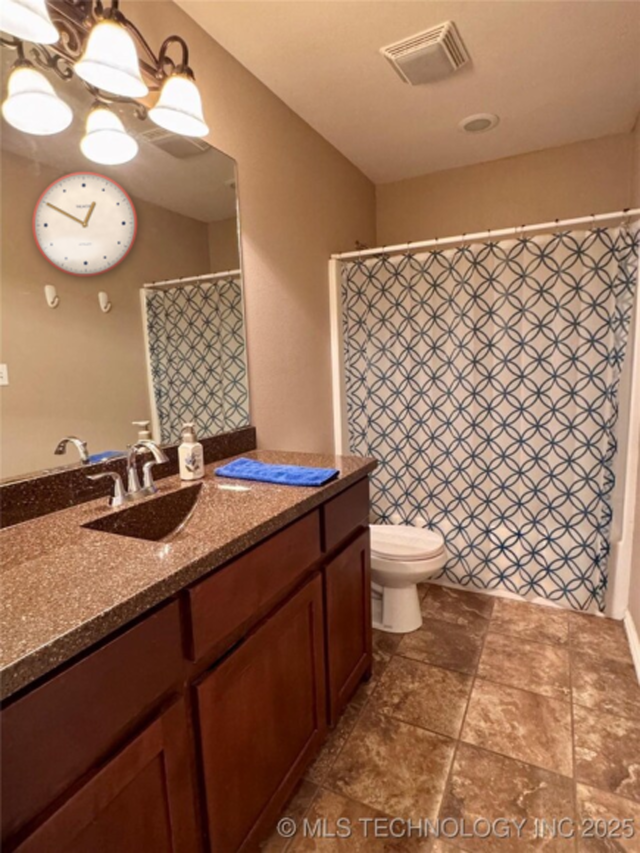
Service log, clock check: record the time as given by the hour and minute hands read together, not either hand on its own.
12:50
